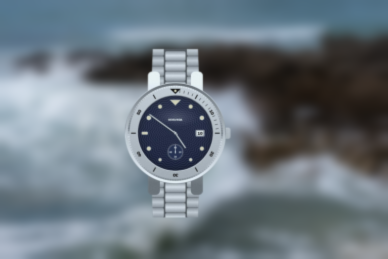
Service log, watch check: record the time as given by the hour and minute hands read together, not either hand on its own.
4:51
